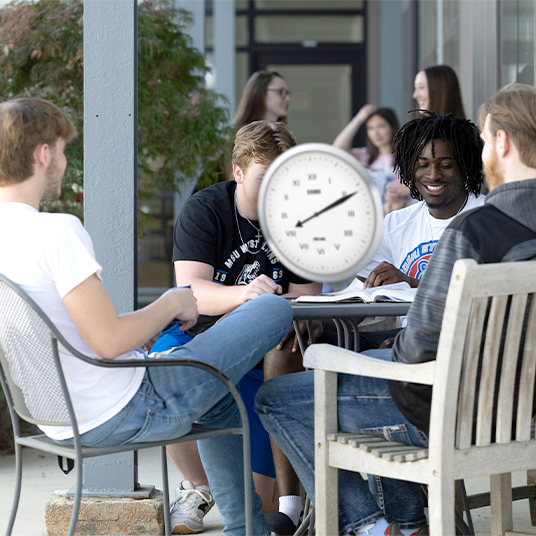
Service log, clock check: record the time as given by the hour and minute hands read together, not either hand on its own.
8:11
